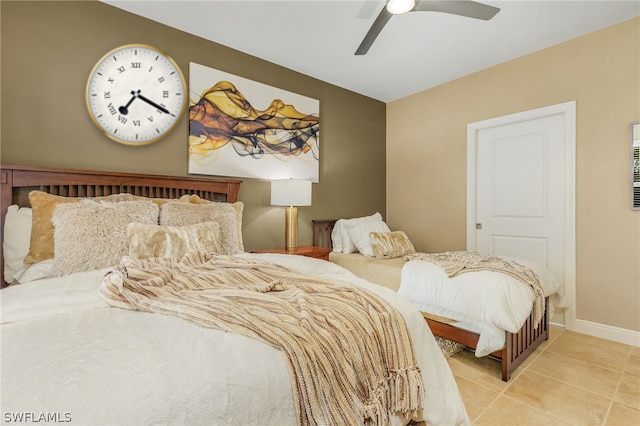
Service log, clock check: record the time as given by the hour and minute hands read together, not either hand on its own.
7:20
